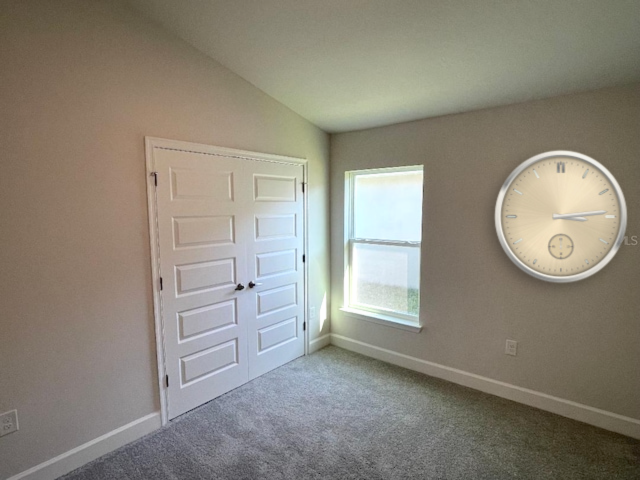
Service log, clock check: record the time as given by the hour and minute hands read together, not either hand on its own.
3:14
